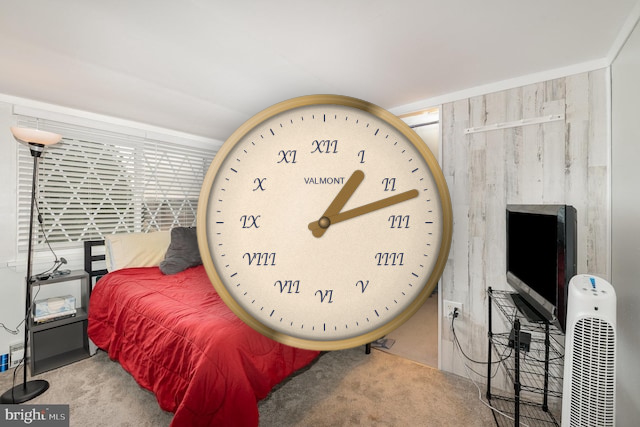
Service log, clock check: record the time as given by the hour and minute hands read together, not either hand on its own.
1:12
